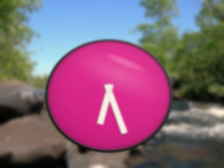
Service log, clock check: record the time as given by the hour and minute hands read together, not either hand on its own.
6:27
